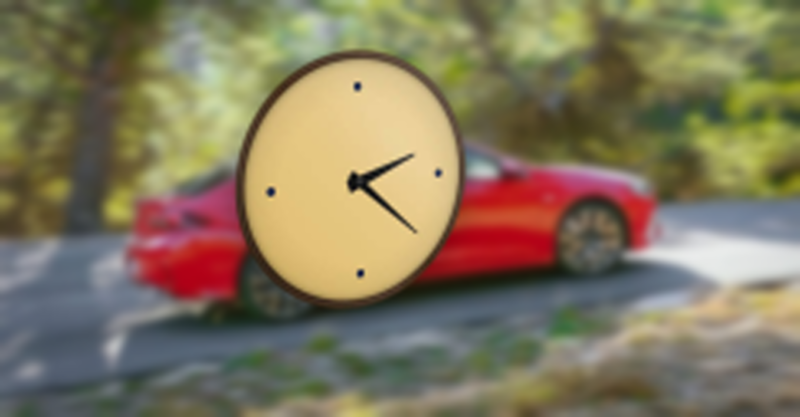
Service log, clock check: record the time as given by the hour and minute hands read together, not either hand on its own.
2:22
